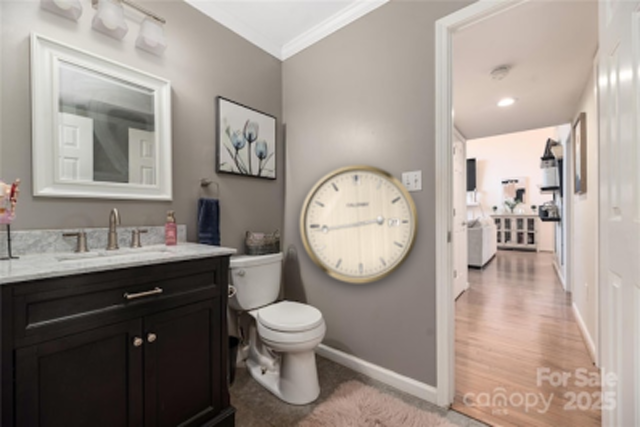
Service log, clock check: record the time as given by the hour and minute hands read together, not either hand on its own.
2:44
